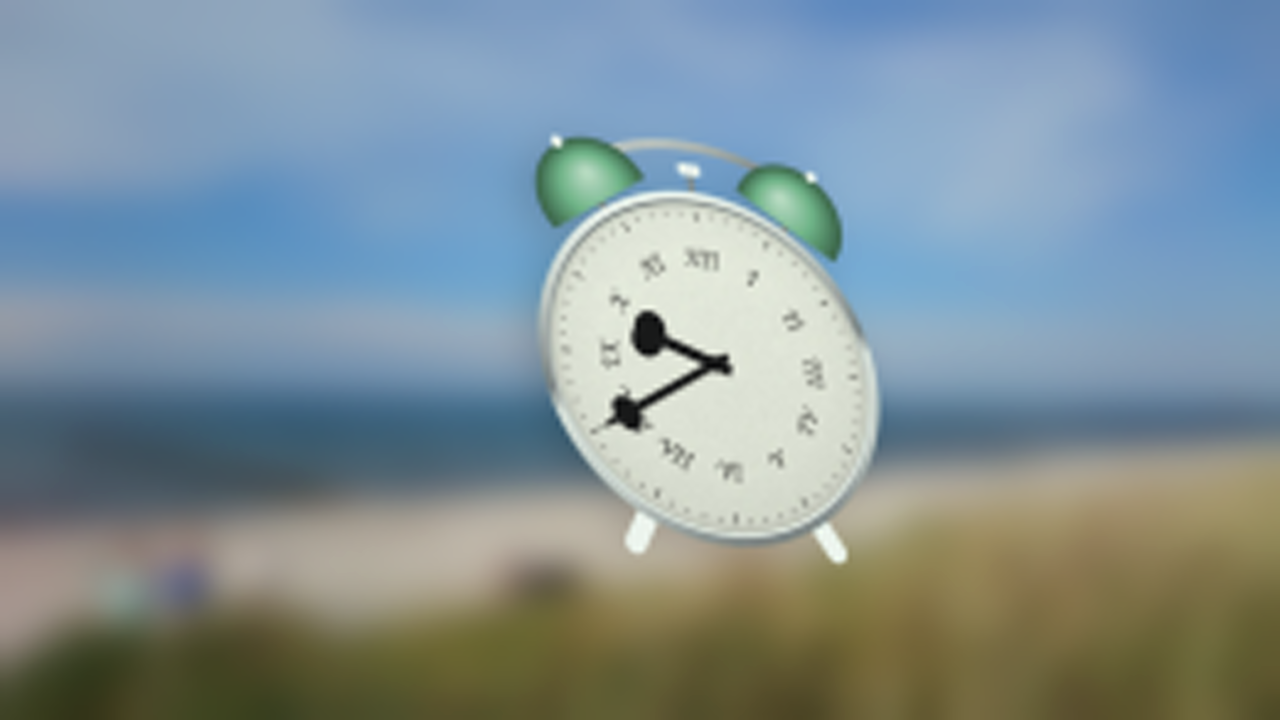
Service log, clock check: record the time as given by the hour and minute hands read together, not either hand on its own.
9:40
